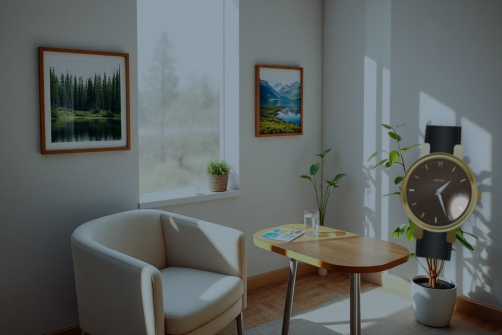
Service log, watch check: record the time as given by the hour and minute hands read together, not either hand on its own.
1:26
